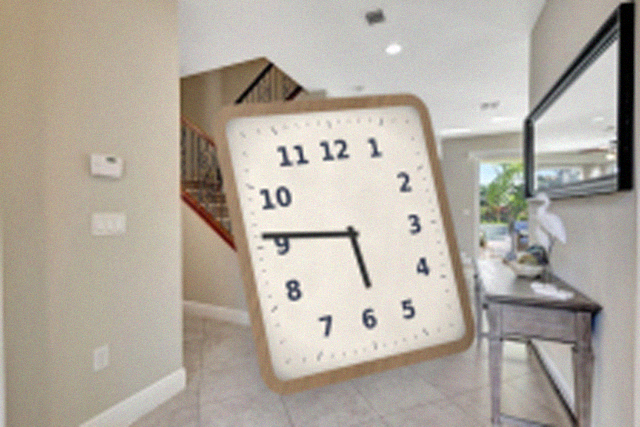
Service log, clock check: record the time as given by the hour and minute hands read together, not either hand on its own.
5:46
